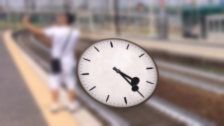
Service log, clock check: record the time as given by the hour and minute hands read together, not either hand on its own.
4:25
